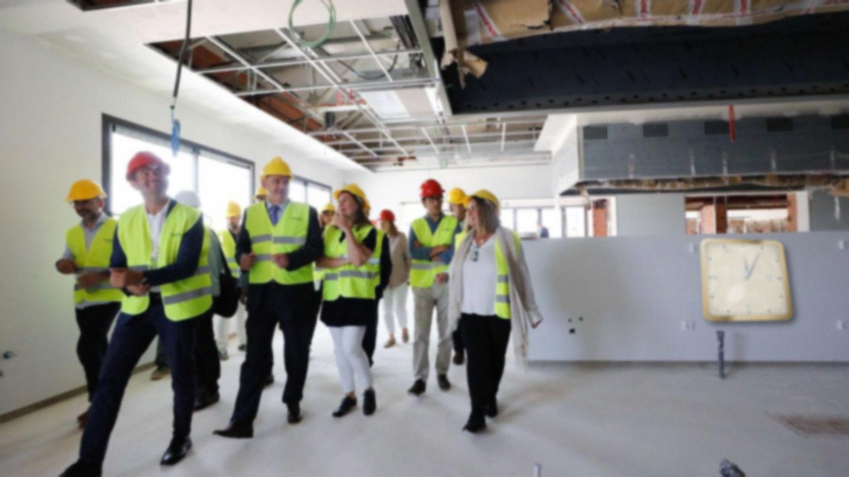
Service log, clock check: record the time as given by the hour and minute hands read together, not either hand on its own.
12:05
